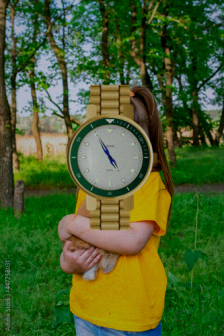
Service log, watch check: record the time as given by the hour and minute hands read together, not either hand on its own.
4:55
